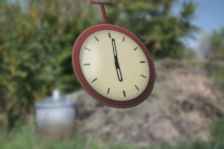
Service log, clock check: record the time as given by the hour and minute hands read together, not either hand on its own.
6:01
